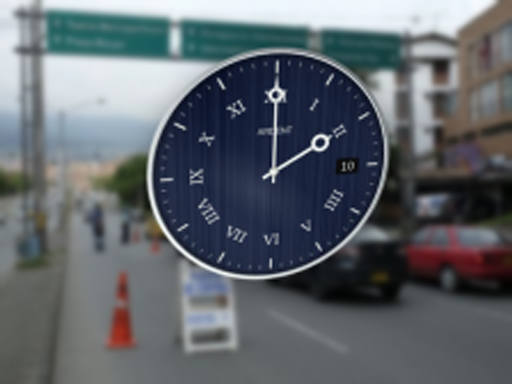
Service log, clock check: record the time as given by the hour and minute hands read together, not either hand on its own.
2:00
